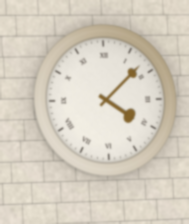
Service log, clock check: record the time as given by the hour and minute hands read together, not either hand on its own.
4:08
